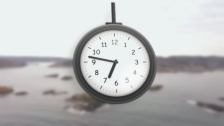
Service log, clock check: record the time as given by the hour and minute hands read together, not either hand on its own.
6:47
